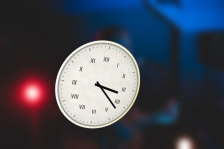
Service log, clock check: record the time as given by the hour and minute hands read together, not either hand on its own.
3:22
